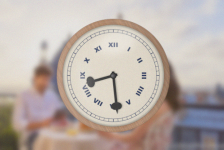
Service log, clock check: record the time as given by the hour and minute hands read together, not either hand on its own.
8:29
